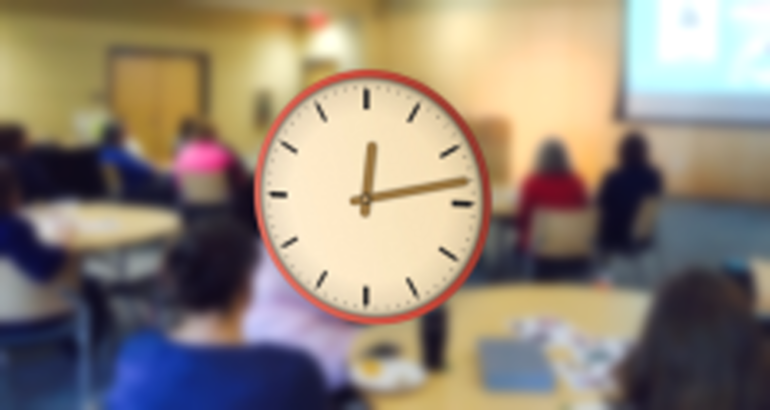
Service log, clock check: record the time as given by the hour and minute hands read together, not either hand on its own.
12:13
